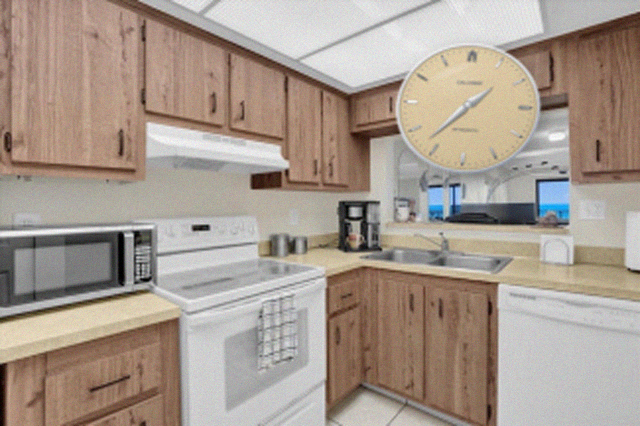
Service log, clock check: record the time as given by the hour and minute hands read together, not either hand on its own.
1:37
